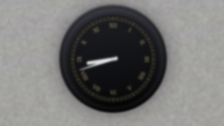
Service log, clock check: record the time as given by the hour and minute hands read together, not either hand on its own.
8:42
